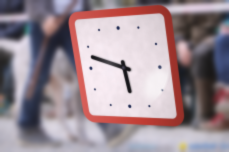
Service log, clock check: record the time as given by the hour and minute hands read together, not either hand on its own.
5:48
